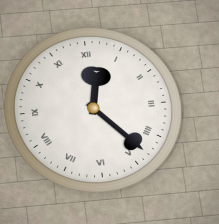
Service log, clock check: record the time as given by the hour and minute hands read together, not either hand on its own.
12:23
